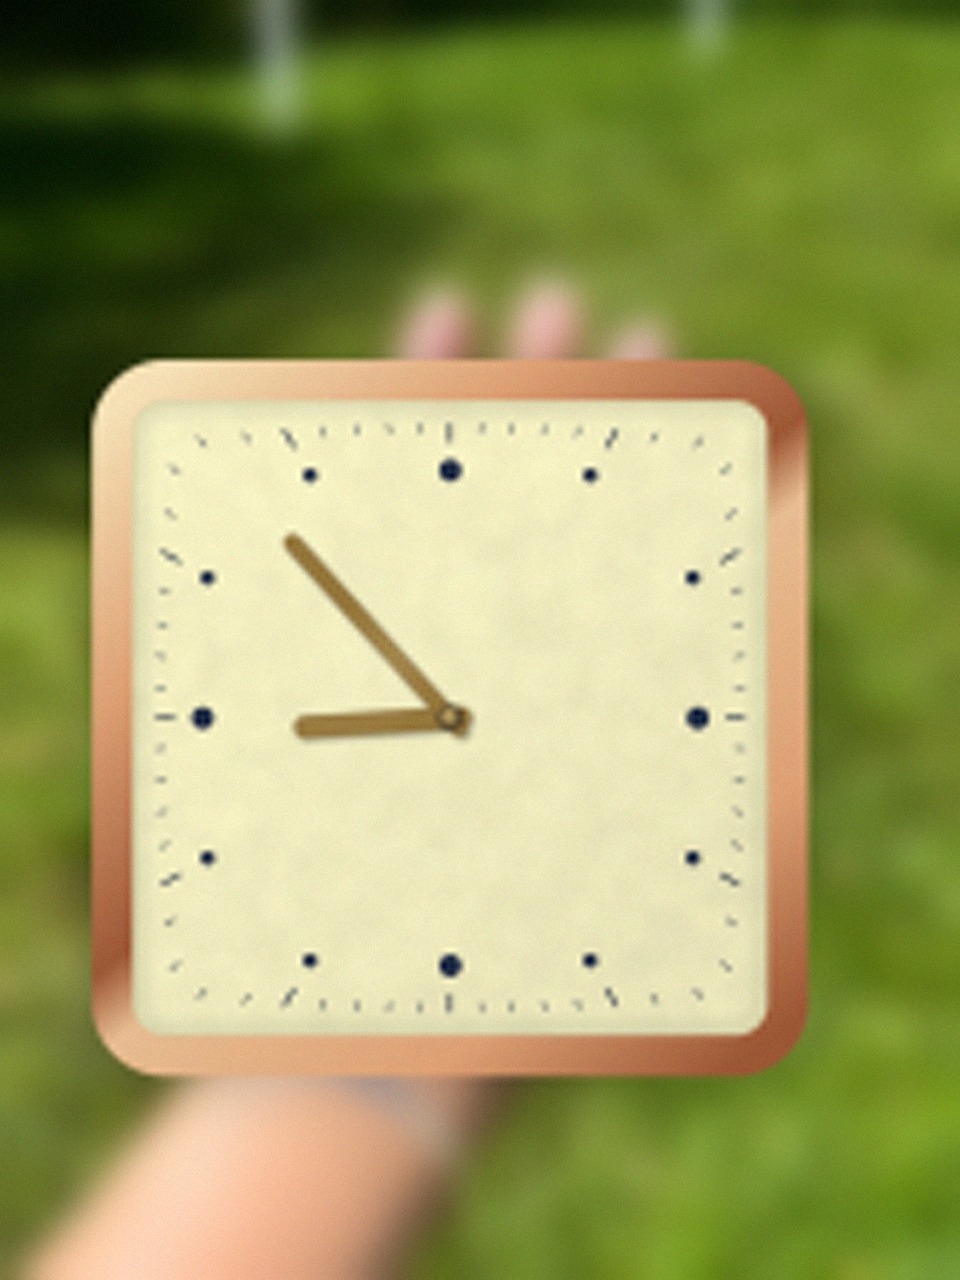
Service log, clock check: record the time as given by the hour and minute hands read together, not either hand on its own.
8:53
